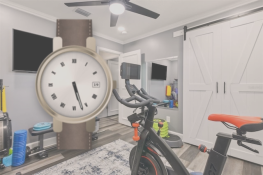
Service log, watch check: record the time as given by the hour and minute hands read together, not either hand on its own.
5:27
